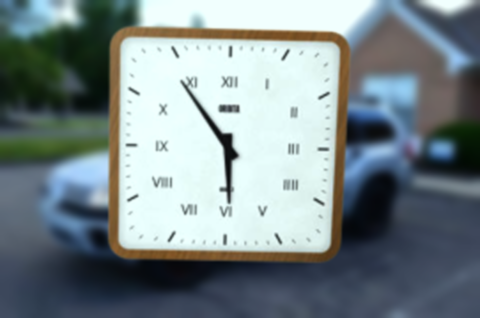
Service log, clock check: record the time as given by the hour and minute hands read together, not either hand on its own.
5:54
